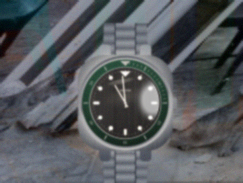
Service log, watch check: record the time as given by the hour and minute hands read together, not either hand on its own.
10:59
